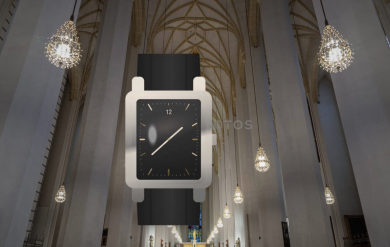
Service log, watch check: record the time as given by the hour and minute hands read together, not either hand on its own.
1:38
